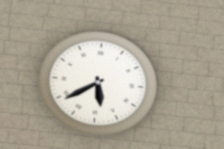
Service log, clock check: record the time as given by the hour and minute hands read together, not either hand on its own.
5:39
